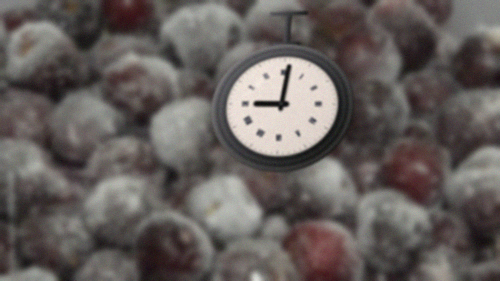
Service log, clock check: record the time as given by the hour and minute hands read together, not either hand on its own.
9:01
